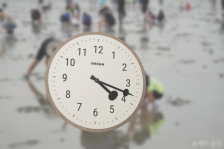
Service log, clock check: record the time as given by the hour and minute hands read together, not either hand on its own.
4:18
